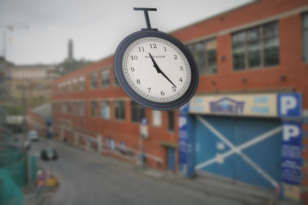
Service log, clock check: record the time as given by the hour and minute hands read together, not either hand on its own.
11:24
